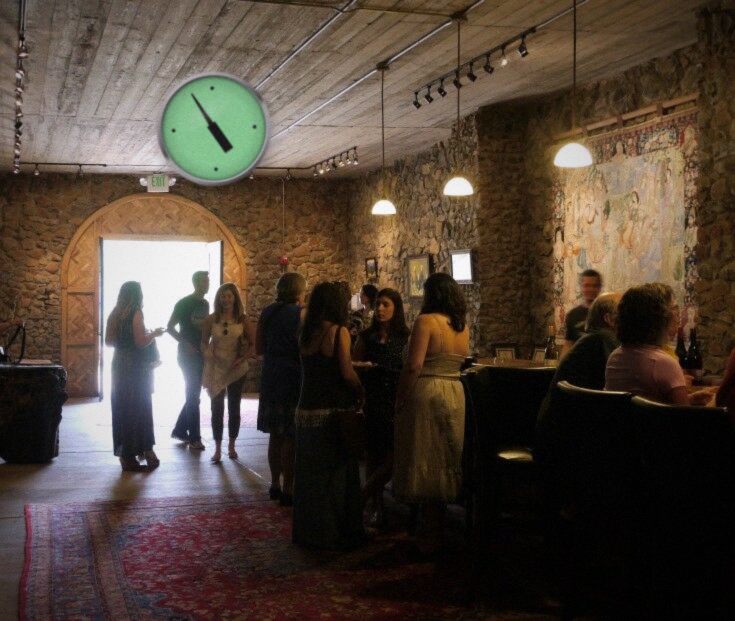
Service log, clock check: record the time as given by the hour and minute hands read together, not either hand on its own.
4:55
